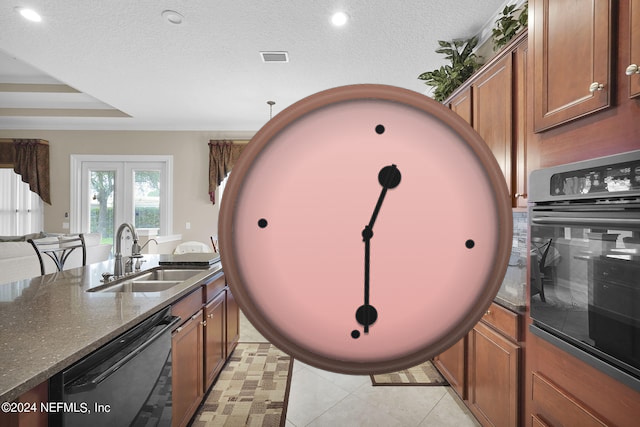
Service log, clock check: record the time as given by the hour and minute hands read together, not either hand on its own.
12:29
